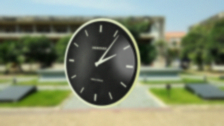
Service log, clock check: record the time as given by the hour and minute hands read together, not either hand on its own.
2:06
